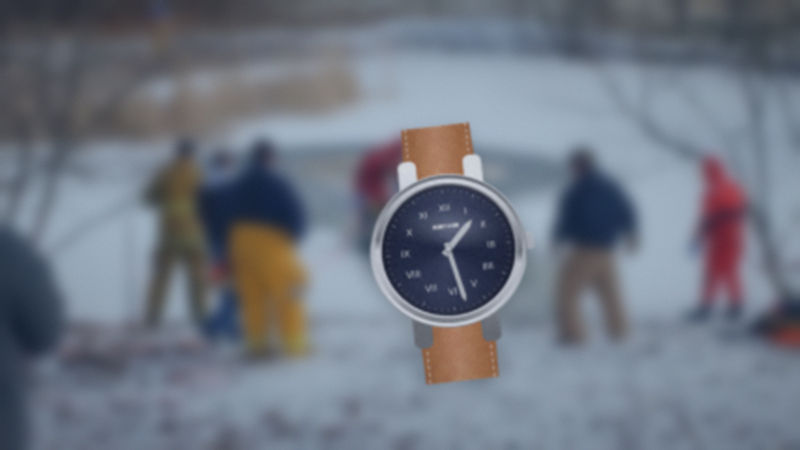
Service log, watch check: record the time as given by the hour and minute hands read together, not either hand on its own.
1:28
